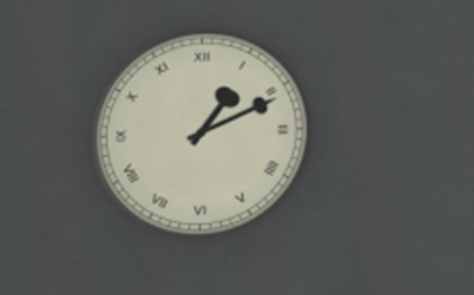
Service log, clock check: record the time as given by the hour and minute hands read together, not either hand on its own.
1:11
